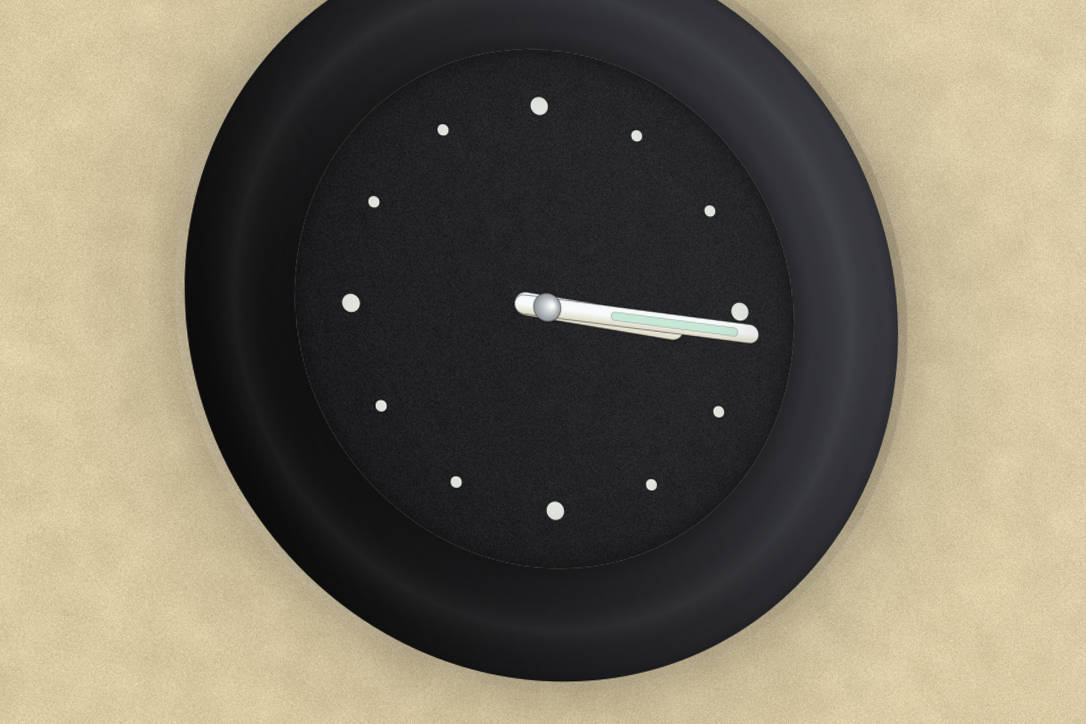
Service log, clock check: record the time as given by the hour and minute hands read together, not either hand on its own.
3:16
